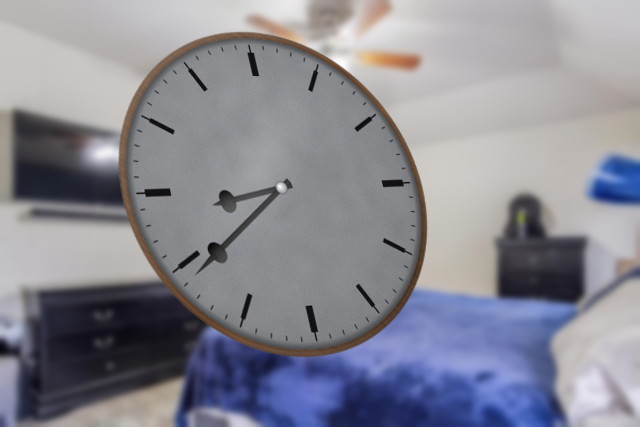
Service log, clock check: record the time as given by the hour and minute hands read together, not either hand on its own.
8:39
